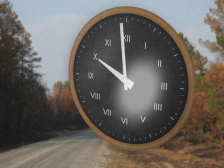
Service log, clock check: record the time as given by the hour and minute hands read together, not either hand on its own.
9:59
